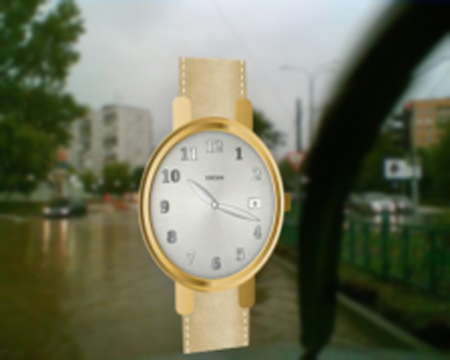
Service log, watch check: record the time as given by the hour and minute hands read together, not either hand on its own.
10:18
